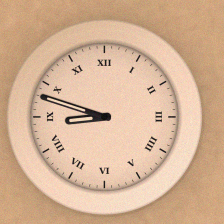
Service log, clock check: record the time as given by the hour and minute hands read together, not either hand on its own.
8:48
